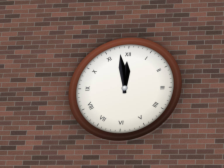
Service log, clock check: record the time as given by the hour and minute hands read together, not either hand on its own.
11:58
